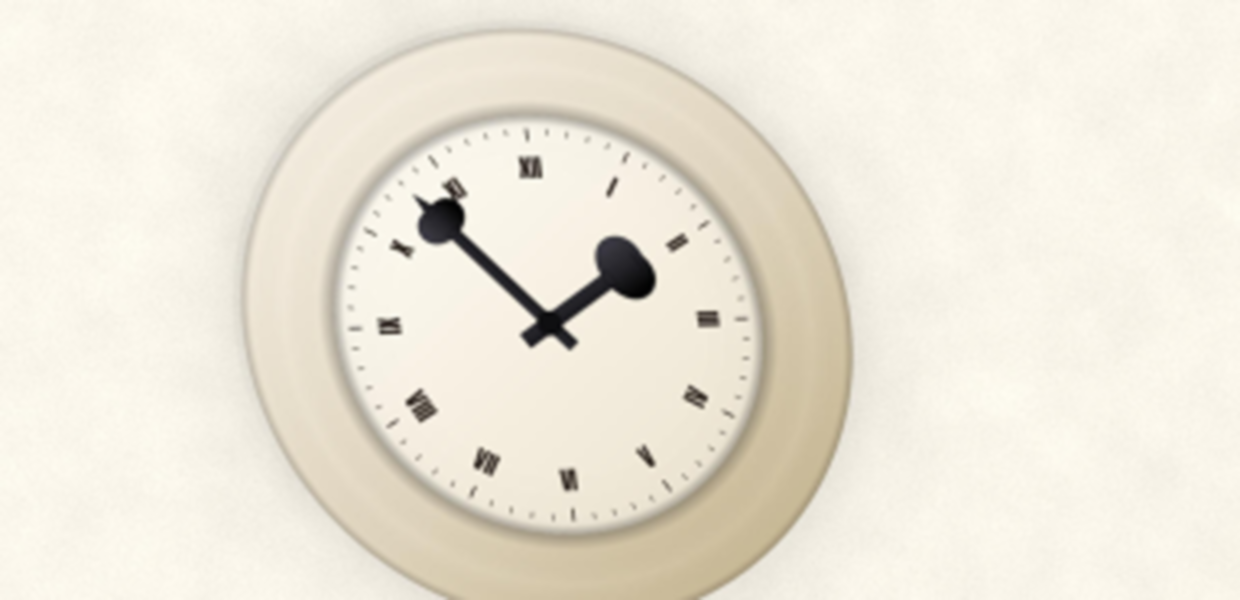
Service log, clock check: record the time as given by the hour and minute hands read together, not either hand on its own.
1:53
